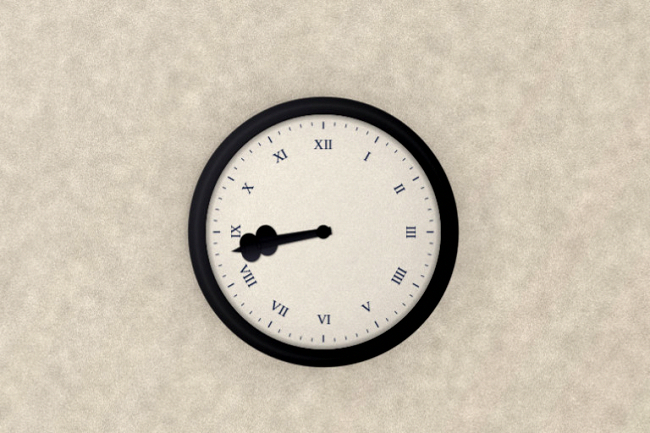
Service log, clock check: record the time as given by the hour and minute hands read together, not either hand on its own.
8:43
